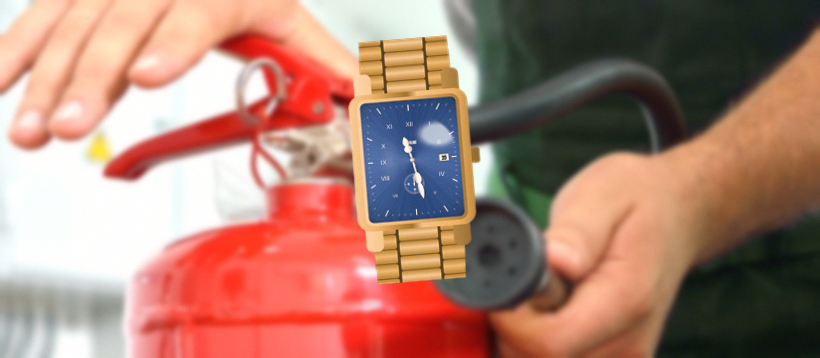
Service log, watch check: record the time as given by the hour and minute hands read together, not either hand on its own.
11:28
